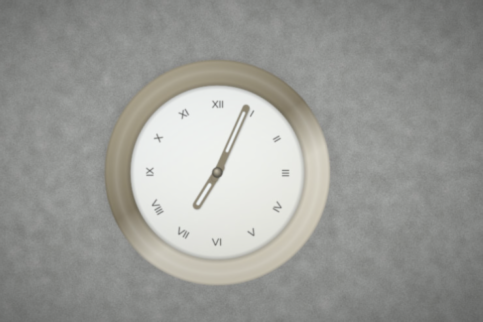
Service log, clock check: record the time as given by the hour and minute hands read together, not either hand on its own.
7:04
